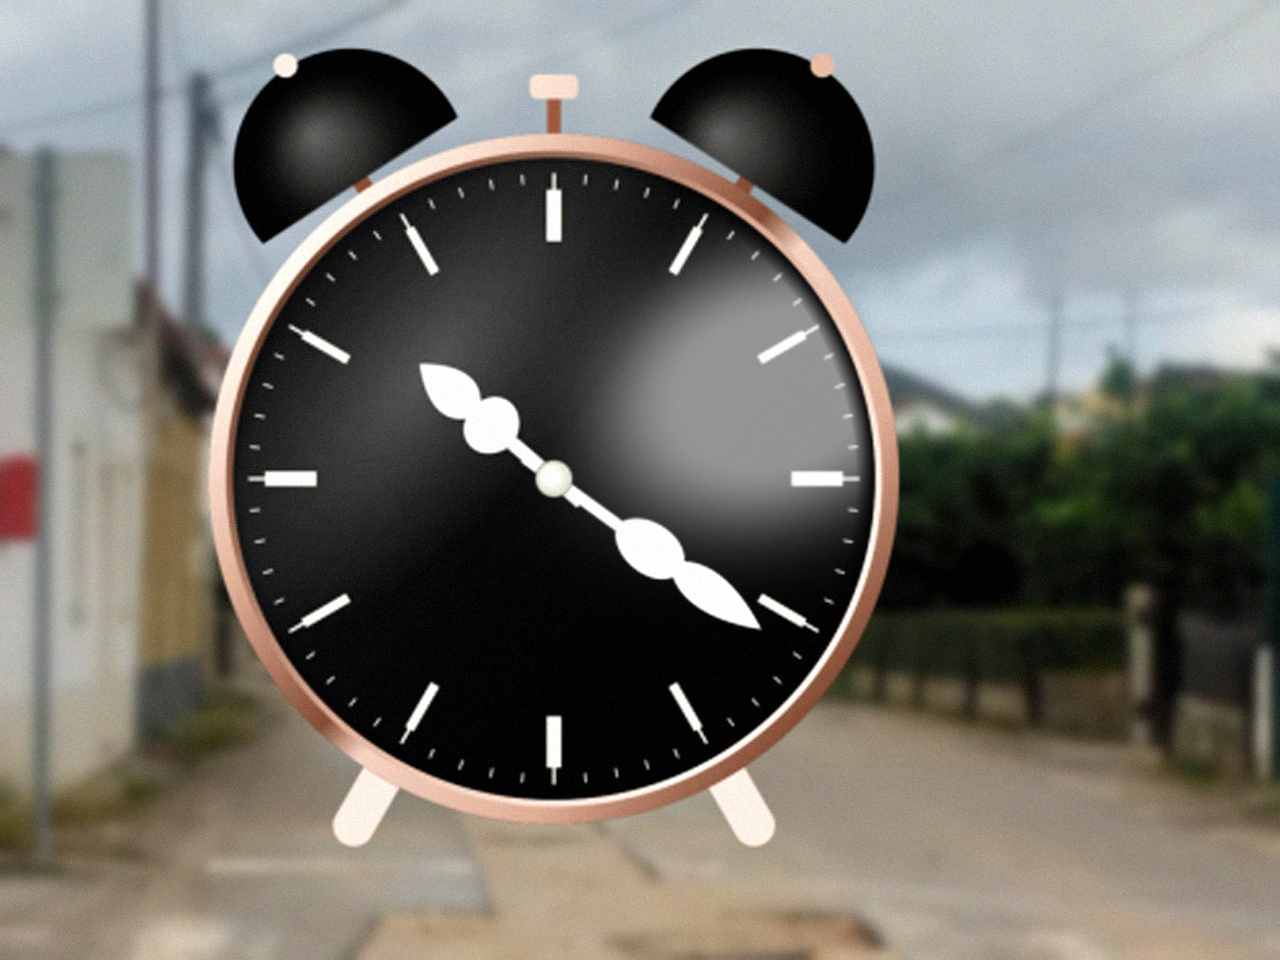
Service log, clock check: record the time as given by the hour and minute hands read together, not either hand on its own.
10:21
